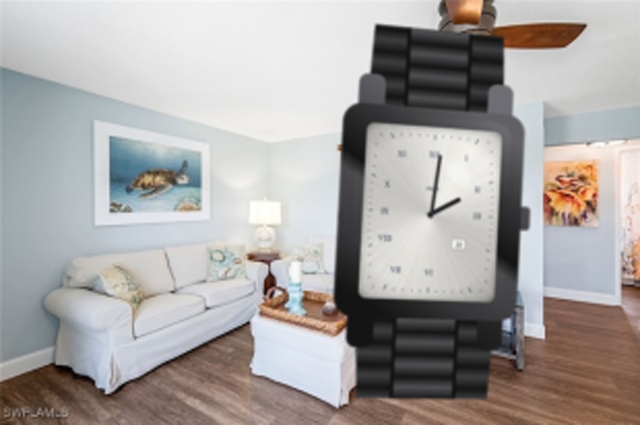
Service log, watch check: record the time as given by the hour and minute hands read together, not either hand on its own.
2:01
